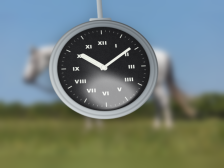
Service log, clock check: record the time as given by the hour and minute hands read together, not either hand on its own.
10:09
